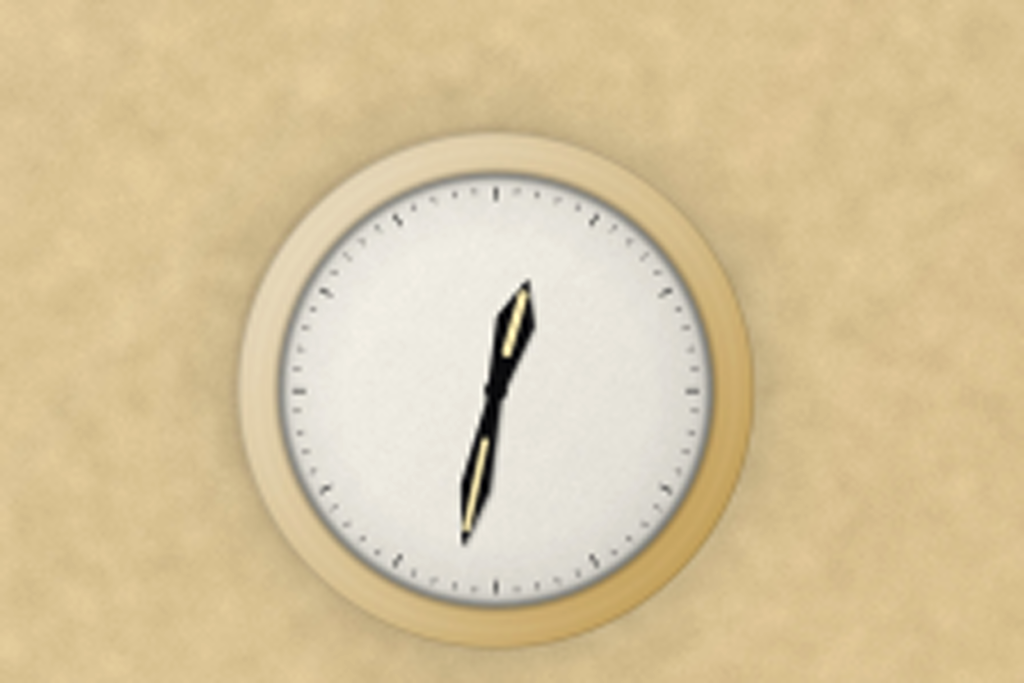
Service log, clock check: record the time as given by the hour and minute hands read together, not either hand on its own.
12:32
